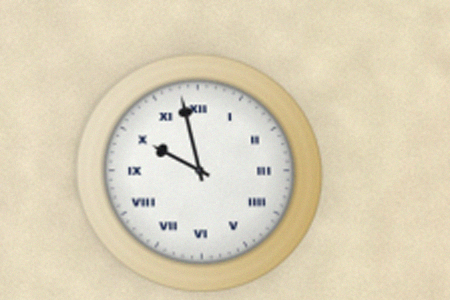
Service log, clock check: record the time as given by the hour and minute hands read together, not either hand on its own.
9:58
